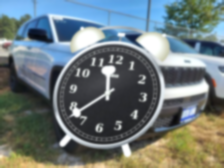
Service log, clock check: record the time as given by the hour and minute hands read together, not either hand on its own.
11:38
